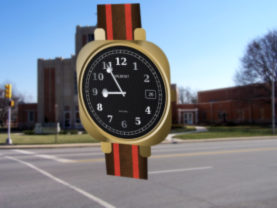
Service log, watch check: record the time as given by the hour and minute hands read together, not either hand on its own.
8:55
